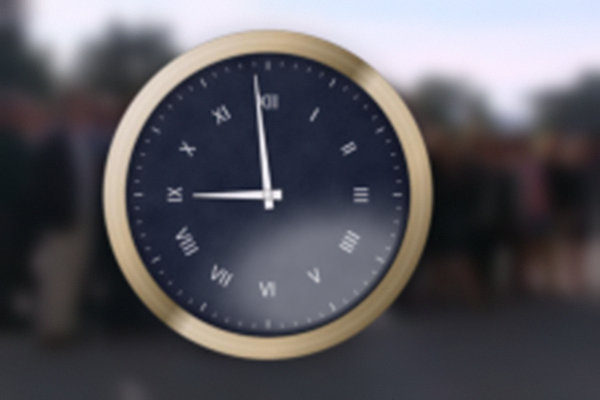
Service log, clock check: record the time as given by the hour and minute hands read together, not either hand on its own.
8:59
